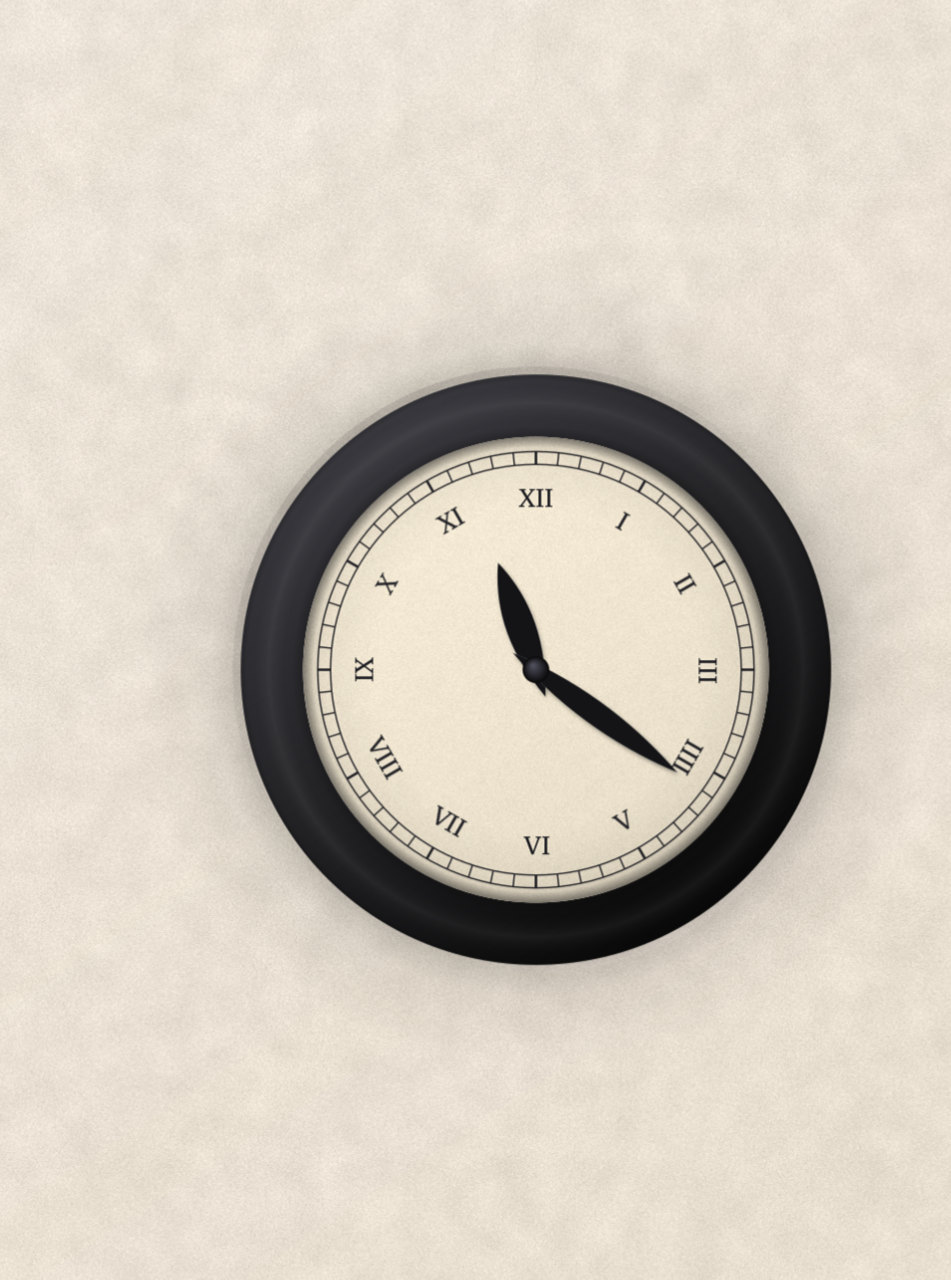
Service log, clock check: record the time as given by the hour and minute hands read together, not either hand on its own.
11:21
